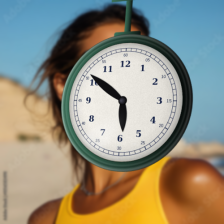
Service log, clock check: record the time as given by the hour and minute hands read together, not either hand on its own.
5:51
